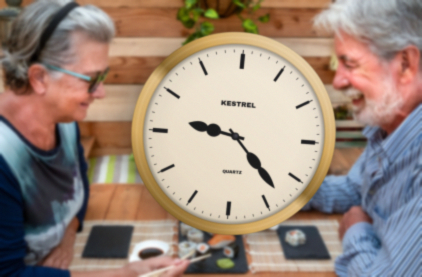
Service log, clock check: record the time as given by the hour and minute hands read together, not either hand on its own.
9:23
